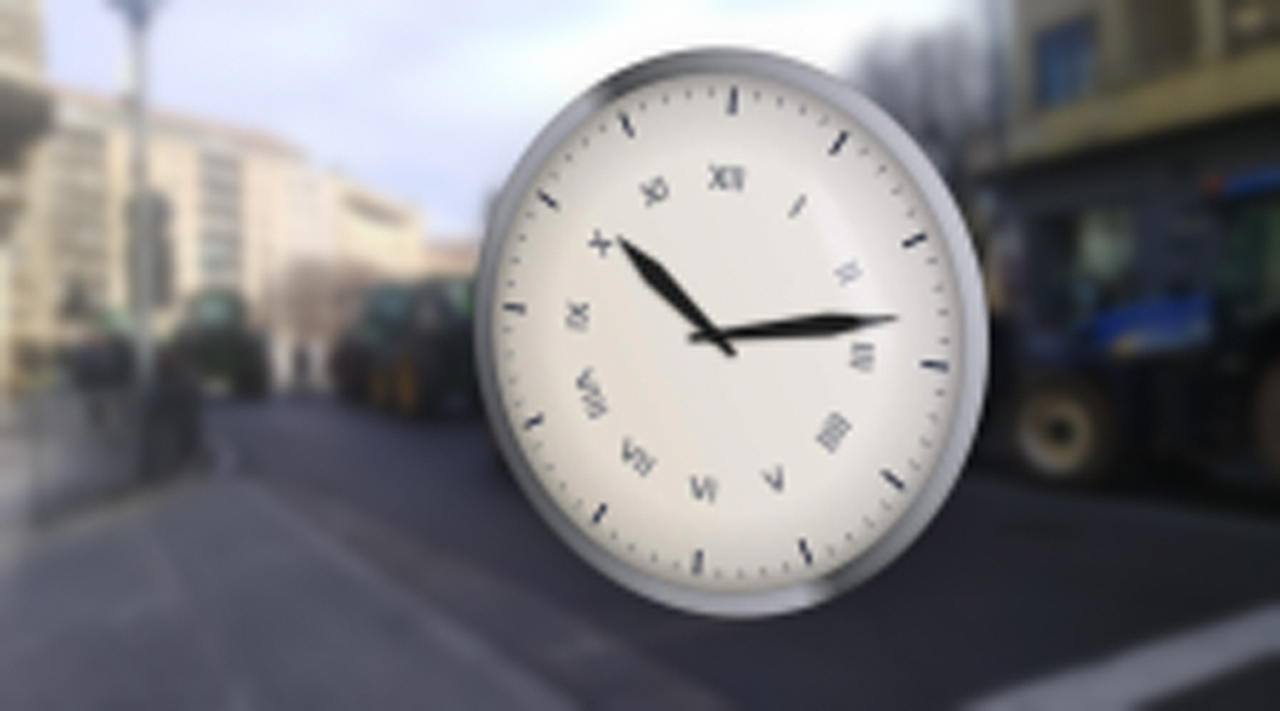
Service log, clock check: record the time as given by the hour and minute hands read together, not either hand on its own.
10:13
